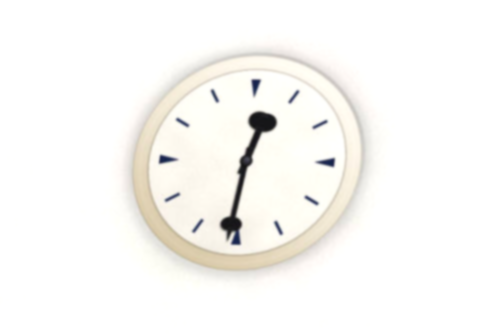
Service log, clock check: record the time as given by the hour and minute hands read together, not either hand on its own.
12:31
